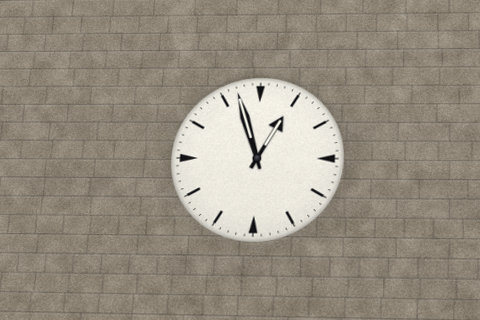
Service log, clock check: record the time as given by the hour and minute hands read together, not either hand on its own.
12:57
